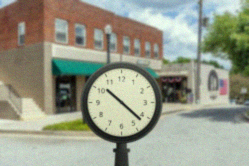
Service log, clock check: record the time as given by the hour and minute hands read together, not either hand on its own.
10:22
